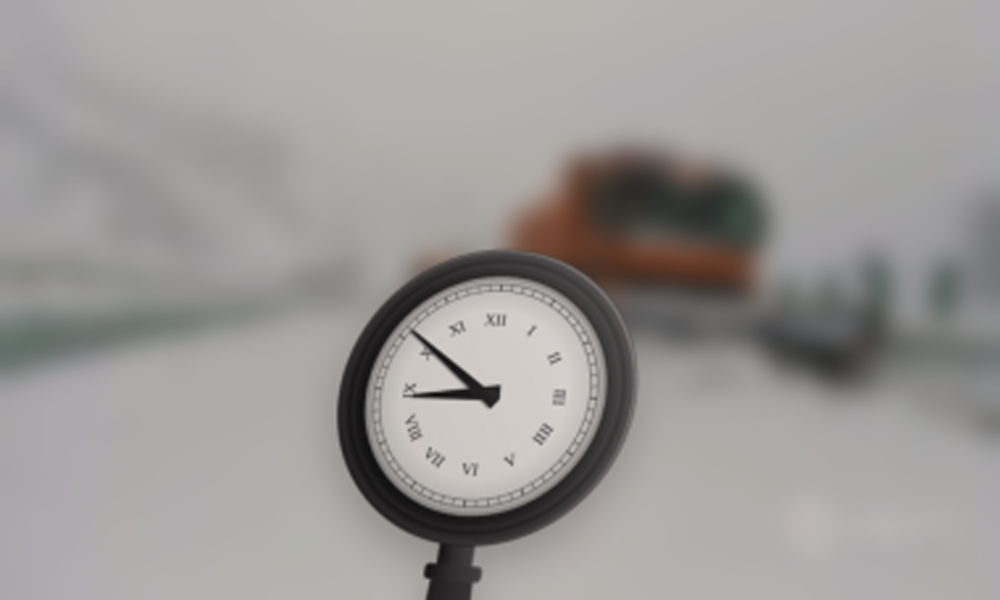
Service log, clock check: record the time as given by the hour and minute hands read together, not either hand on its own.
8:51
